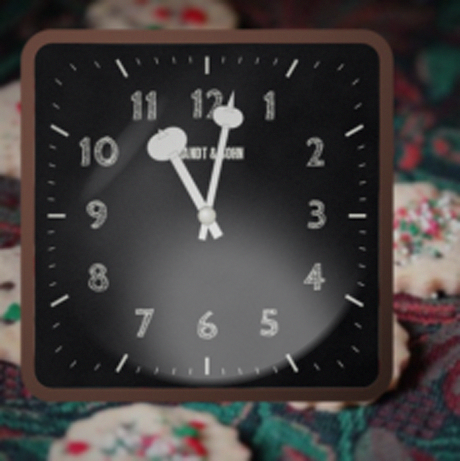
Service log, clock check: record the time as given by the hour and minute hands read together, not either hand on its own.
11:02
